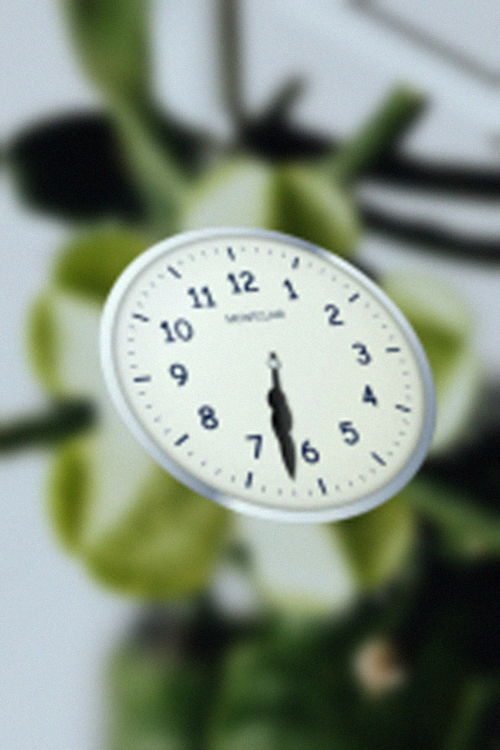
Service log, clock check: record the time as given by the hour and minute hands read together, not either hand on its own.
6:32
